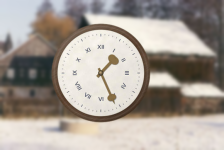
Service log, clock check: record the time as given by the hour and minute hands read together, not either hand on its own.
1:26
